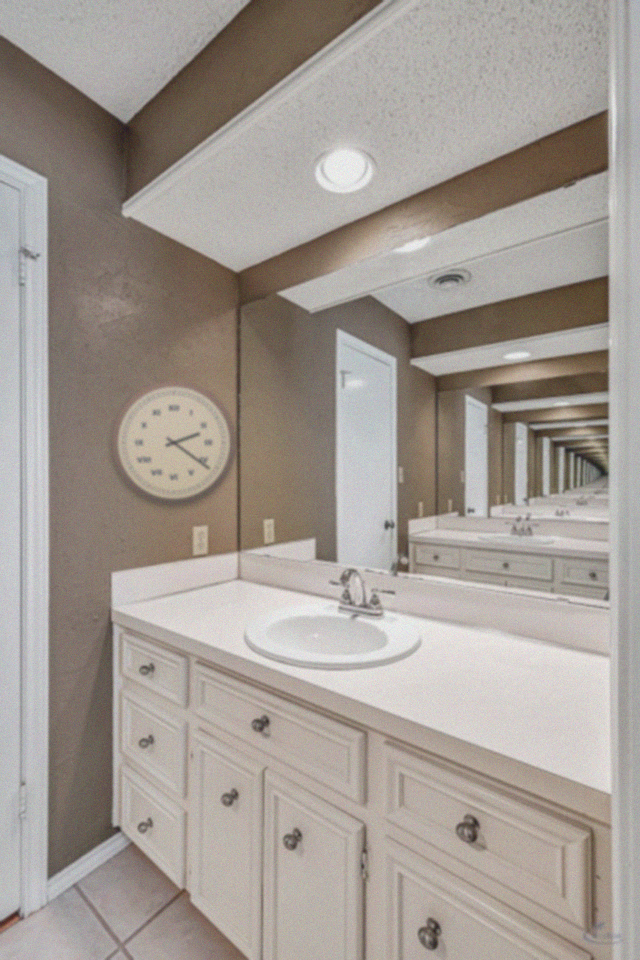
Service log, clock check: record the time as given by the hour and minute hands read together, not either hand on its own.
2:21
